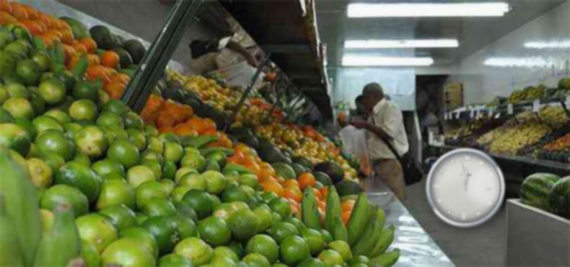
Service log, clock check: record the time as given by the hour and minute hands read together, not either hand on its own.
11:58
